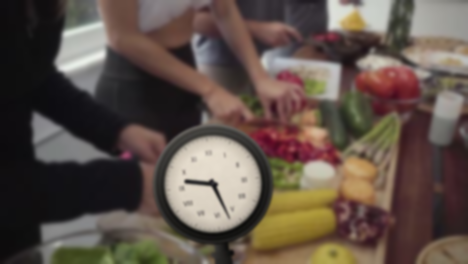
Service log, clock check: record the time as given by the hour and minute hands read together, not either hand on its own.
9:27
